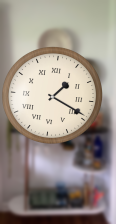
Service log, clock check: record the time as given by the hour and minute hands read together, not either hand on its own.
1:19
